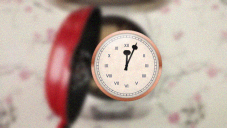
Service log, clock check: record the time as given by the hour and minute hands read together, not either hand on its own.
12:04
